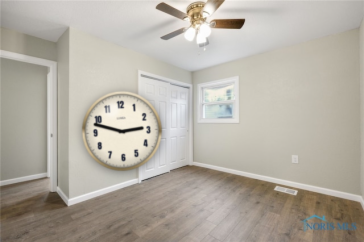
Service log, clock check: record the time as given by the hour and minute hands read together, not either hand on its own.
2:48
